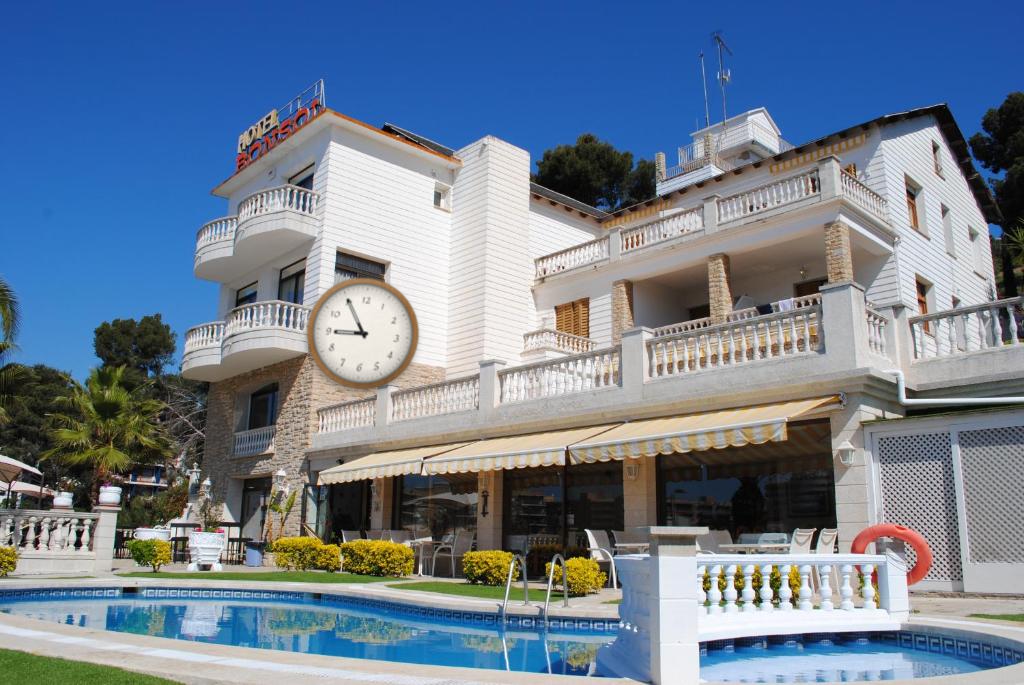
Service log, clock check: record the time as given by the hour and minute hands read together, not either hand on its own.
8:55
